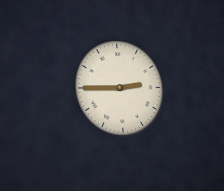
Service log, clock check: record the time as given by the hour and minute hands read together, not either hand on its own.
2:45
